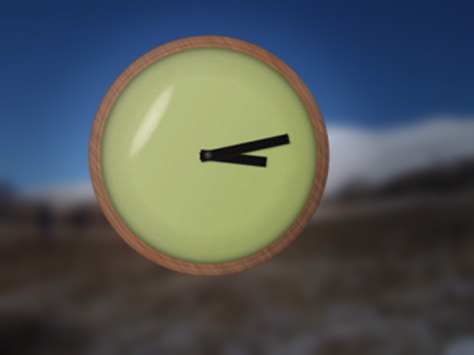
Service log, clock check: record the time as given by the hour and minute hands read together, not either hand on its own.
3:13
